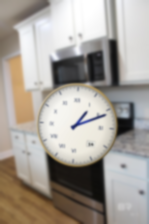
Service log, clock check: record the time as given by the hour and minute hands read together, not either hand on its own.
1:11
